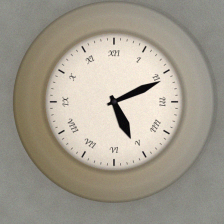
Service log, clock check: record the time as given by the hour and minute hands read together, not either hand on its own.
5:11
